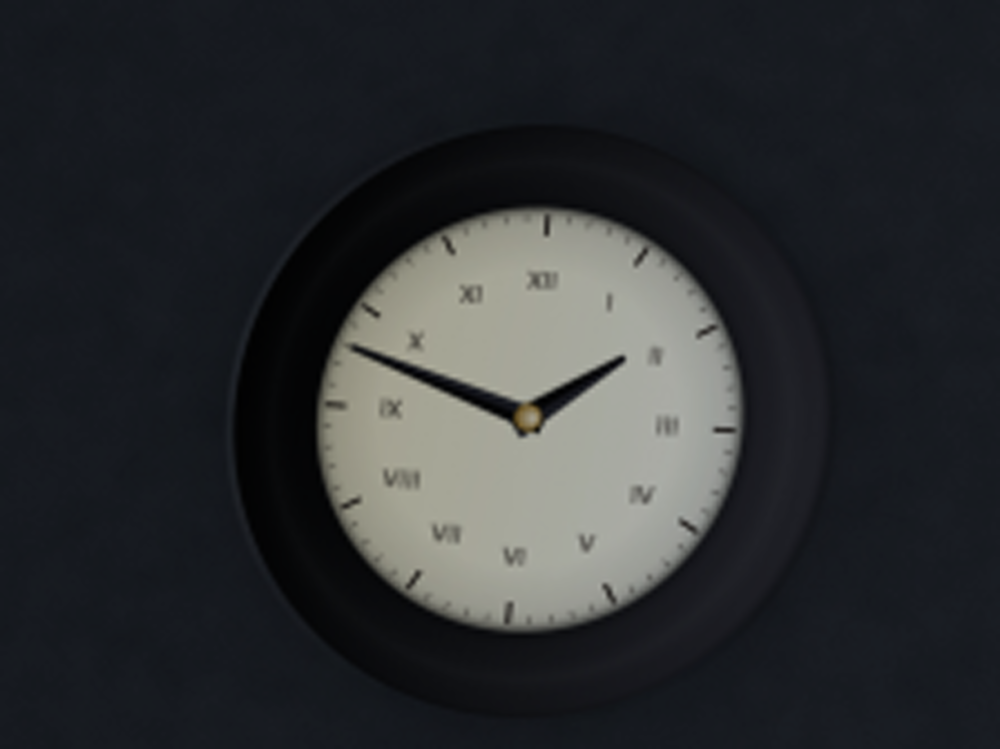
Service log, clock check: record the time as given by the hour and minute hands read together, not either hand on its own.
1:48
